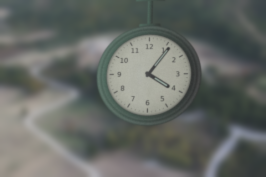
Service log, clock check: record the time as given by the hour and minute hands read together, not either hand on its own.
4:06
